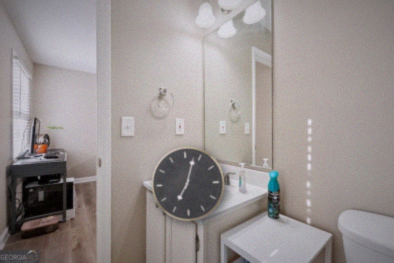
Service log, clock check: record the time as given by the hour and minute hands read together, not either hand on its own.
7:03
